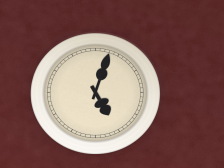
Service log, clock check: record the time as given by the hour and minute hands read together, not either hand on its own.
5:03
